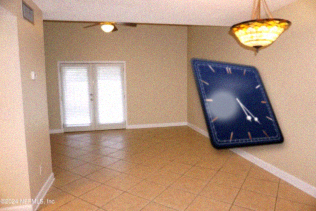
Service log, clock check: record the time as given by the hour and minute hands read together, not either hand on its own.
5:24
